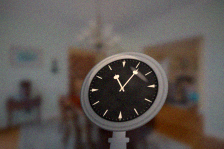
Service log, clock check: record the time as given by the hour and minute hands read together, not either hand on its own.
11:06
